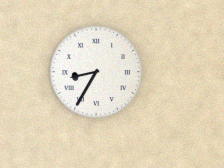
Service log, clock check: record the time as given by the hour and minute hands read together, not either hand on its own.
8:35
